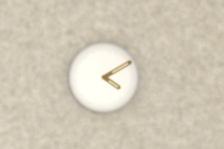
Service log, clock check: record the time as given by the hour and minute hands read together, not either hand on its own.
4:10
